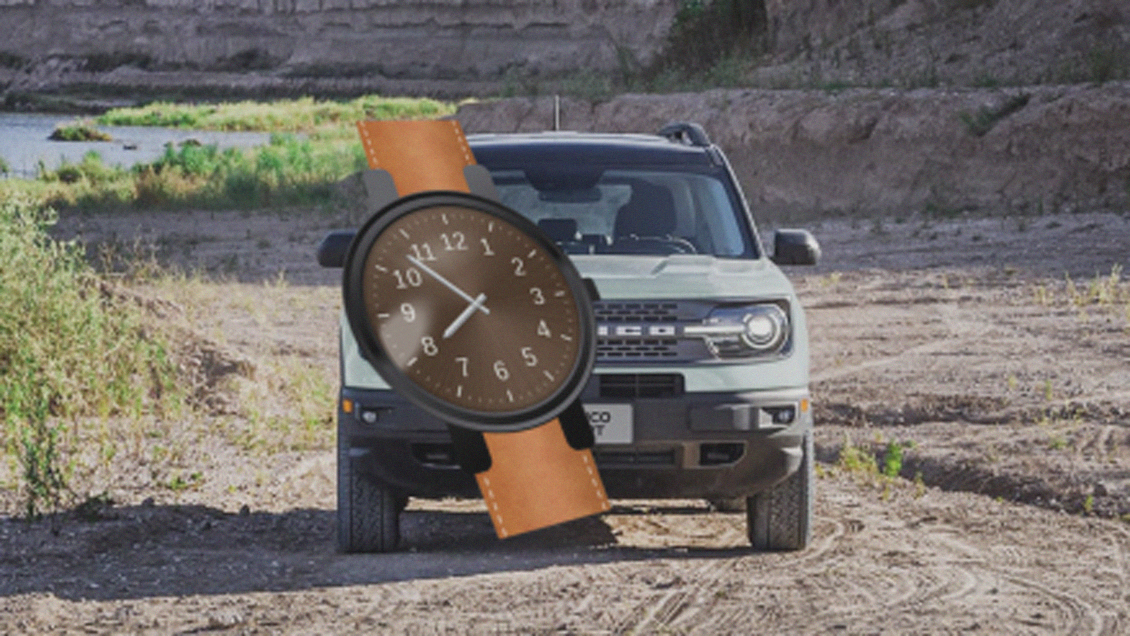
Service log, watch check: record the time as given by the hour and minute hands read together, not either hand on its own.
7:53
